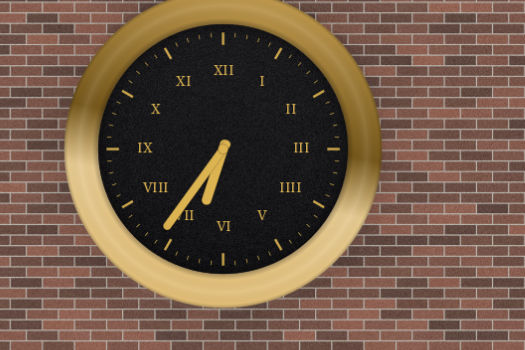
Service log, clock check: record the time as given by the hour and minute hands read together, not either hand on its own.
6:36
